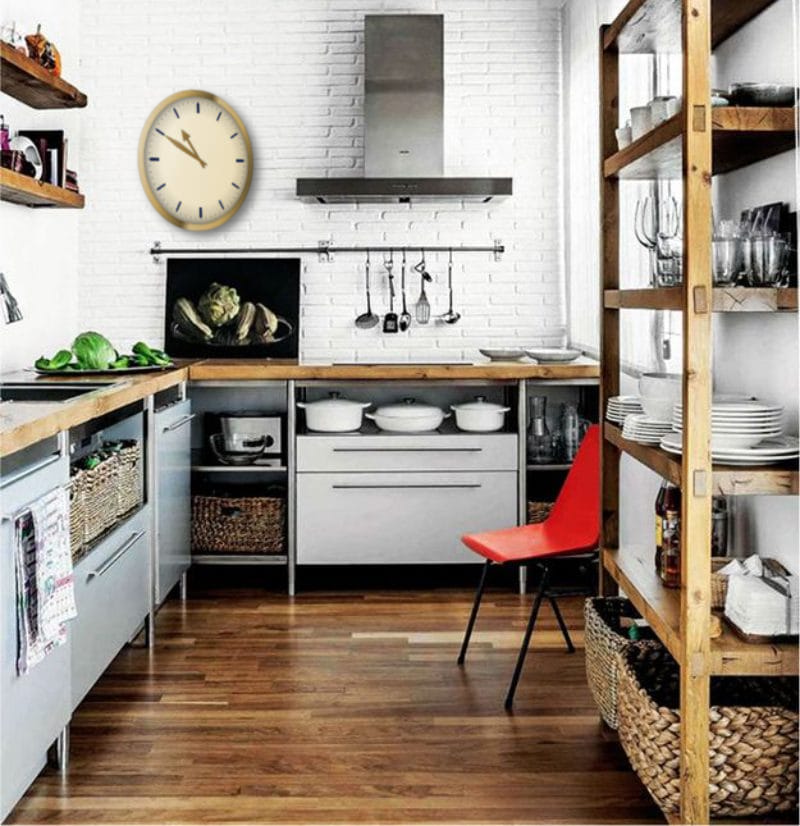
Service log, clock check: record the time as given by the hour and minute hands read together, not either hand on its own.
10:50
